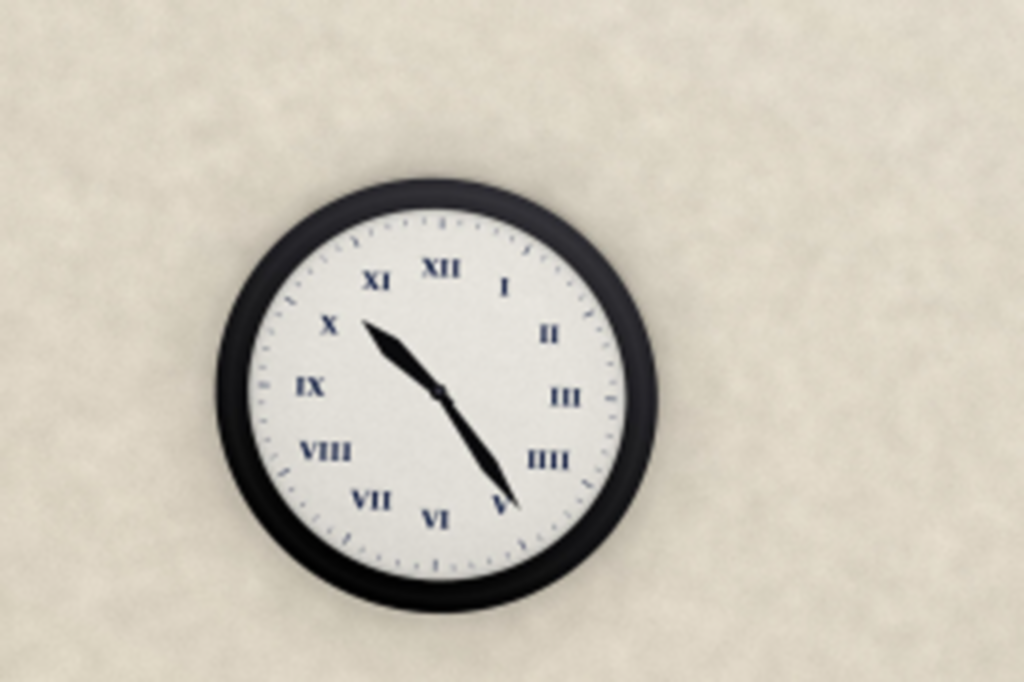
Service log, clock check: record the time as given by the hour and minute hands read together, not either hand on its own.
10:24
